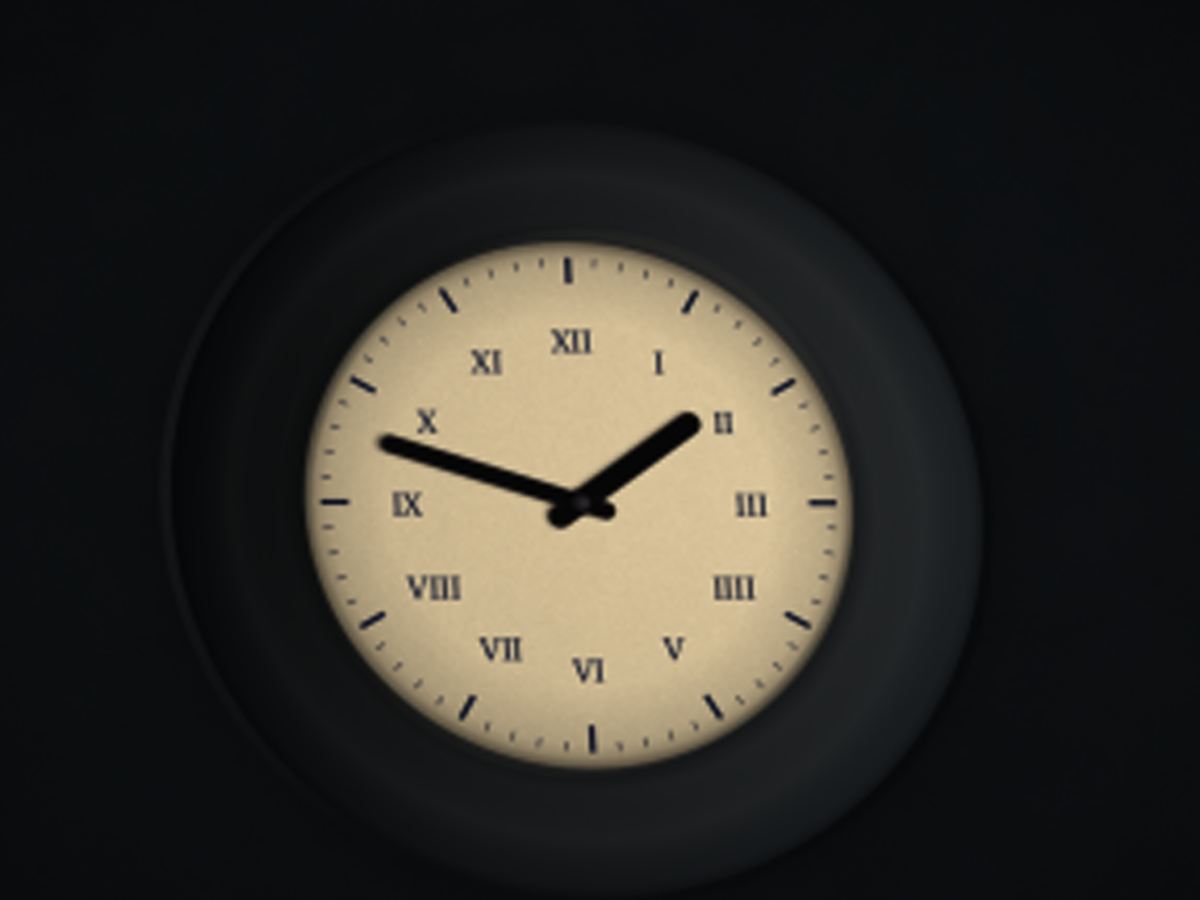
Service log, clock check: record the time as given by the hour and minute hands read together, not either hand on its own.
1:48
